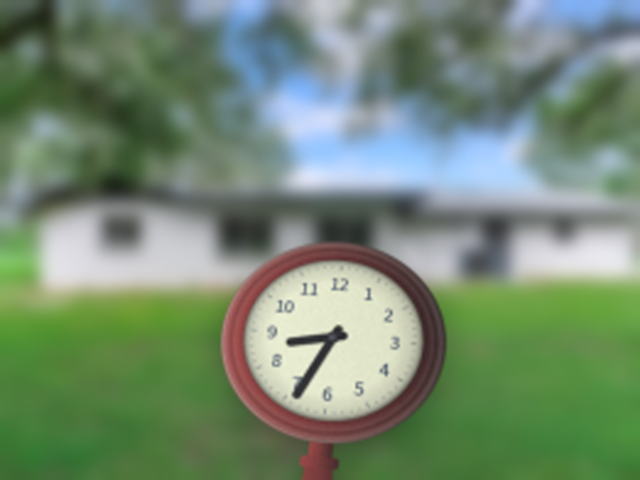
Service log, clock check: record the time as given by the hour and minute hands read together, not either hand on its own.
8:34
